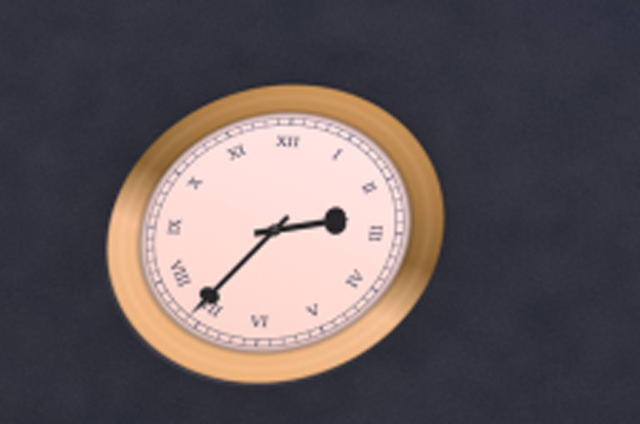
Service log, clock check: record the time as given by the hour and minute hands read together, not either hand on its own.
2:36
